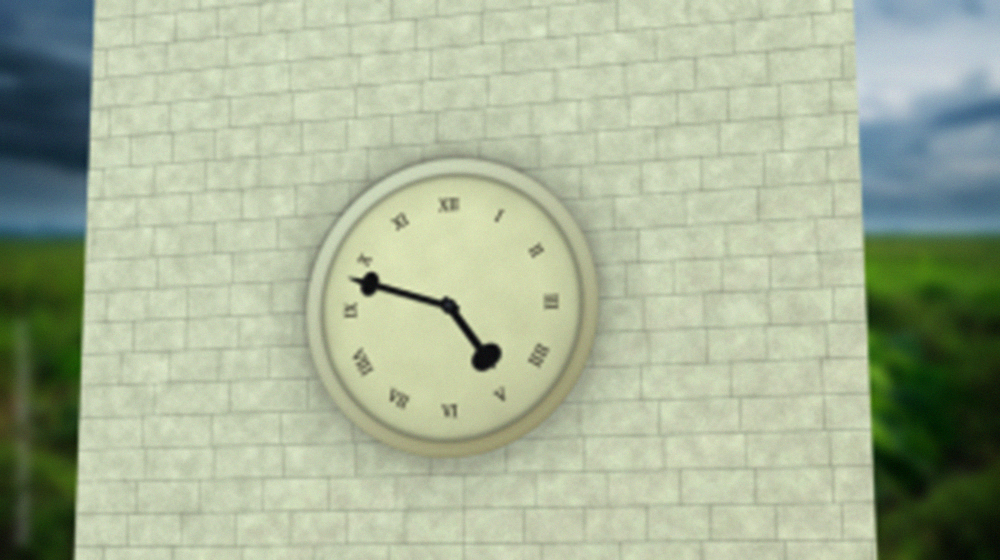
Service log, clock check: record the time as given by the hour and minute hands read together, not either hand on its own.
4:48
